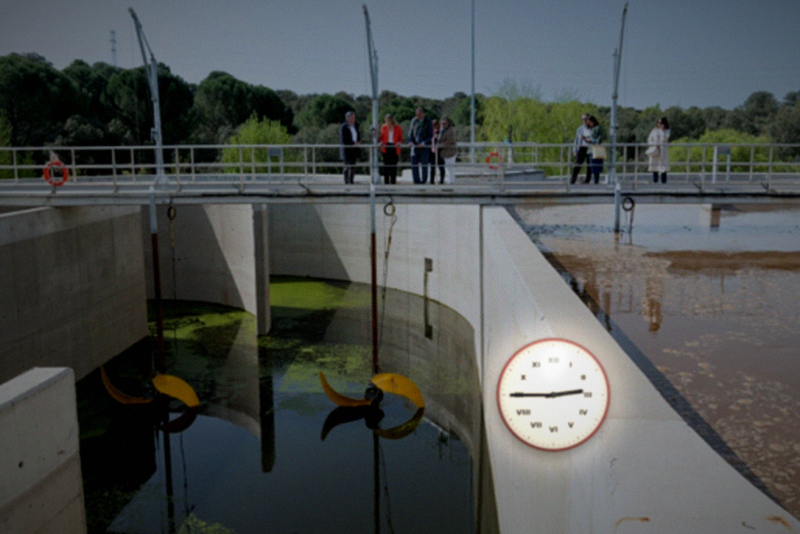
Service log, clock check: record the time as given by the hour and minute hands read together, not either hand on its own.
2:45
